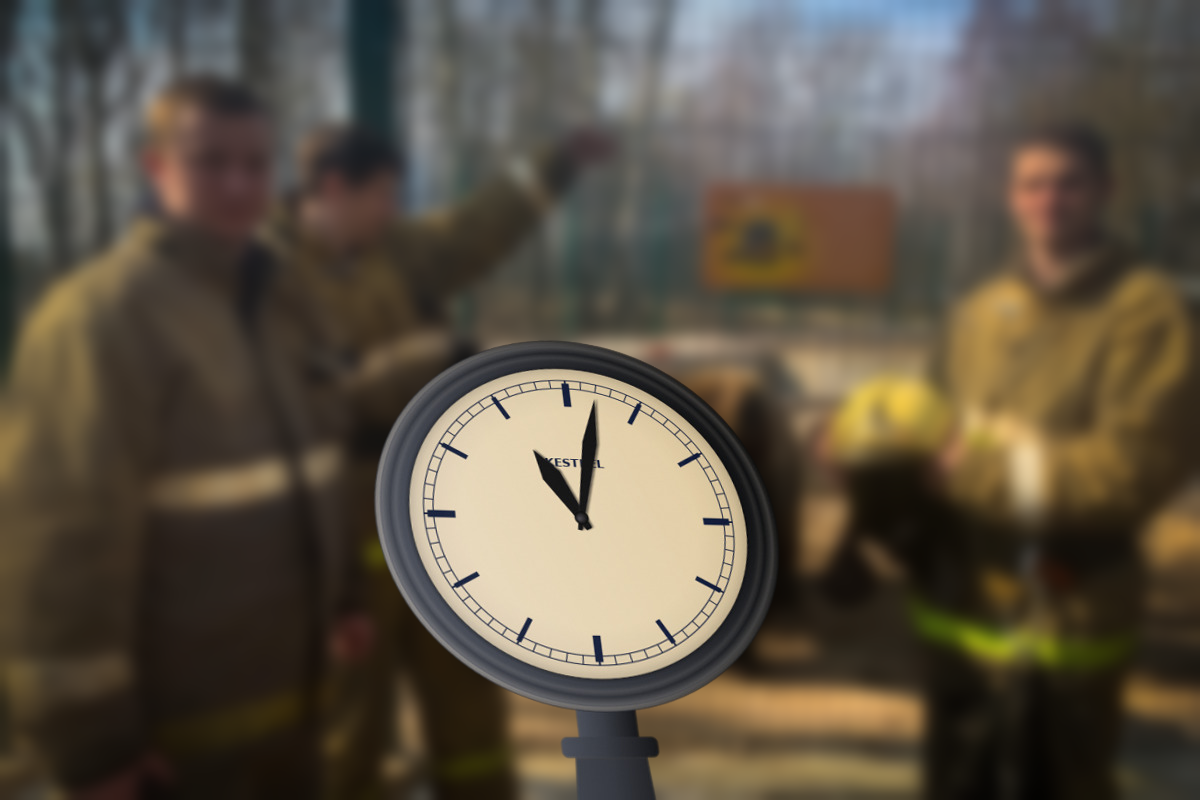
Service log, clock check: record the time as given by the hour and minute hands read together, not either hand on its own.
11:02
